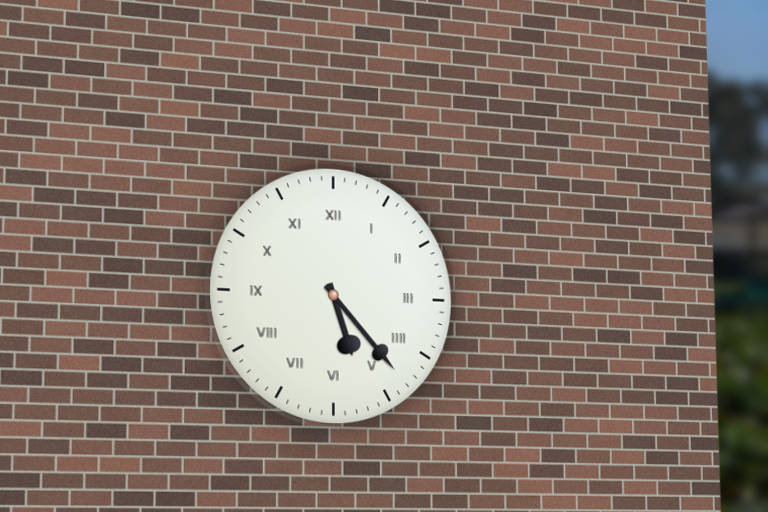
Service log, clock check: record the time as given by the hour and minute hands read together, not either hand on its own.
5:23
